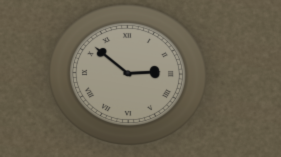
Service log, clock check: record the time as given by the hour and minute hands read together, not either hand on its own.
2:52
